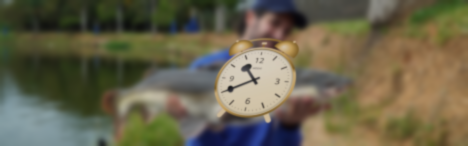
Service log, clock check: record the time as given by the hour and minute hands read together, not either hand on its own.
10:40
